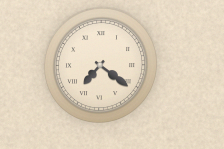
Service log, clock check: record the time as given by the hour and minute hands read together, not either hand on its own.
7:21
